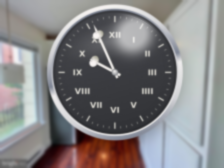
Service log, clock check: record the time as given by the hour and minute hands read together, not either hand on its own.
9:56
